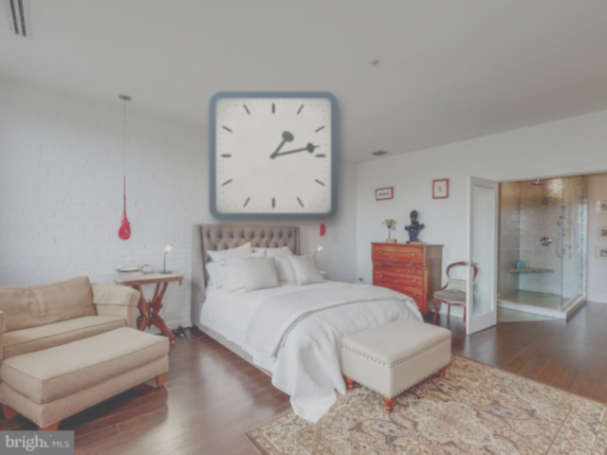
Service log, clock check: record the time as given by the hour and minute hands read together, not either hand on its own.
1:13
